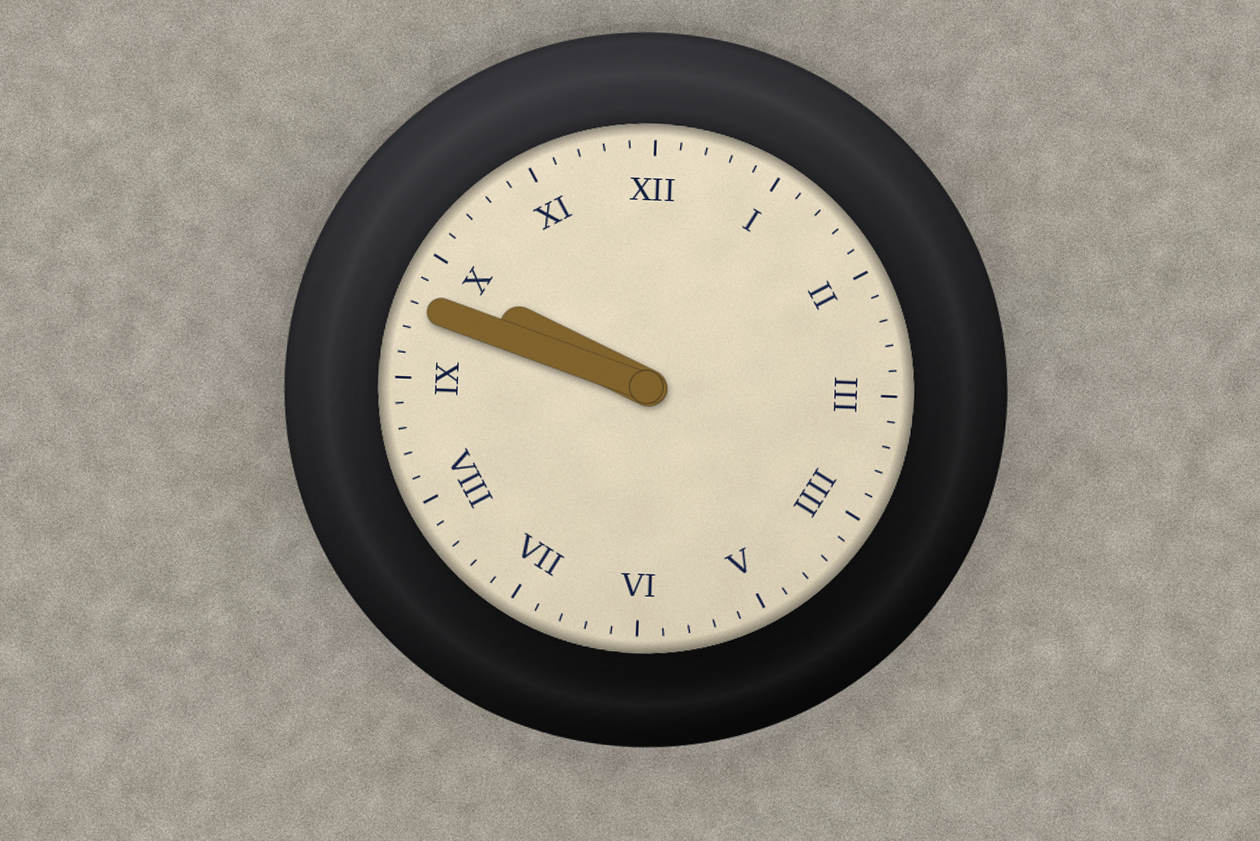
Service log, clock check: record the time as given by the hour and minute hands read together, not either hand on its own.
9:48
